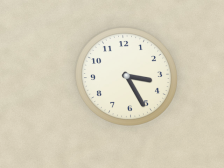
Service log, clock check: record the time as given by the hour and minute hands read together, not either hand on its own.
3:26
